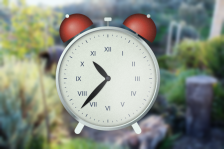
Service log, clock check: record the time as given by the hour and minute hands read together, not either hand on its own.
10:37
